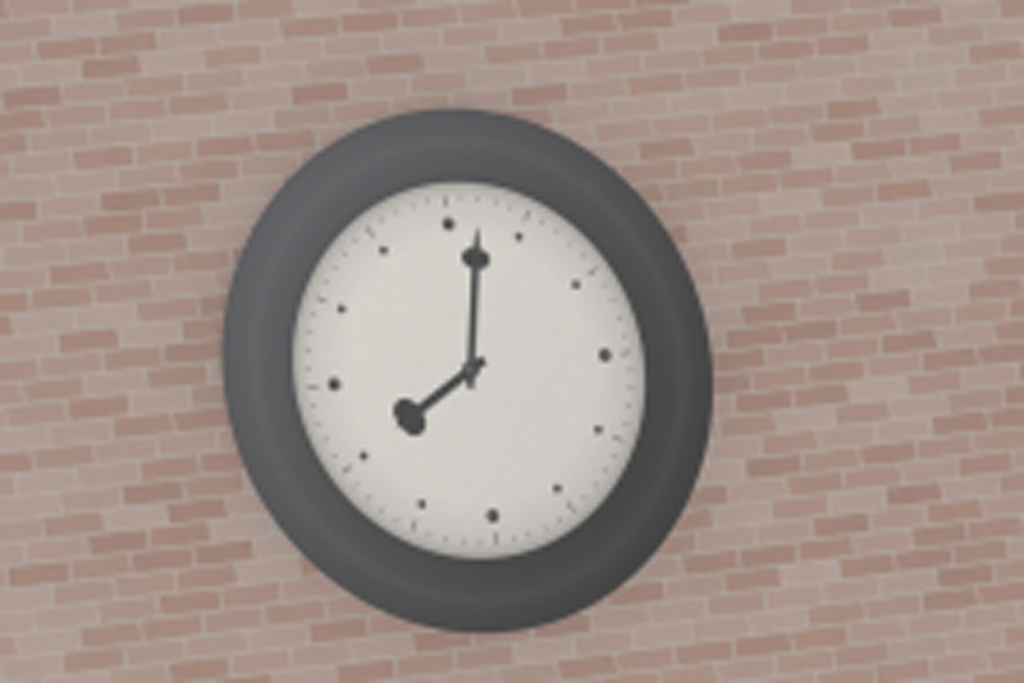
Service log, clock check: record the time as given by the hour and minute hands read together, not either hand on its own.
8:02
